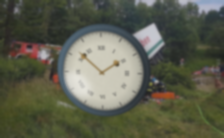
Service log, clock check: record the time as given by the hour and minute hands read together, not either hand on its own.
1:52
